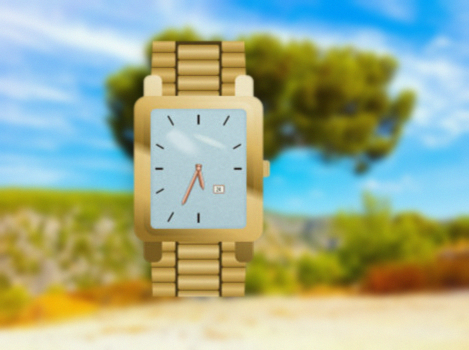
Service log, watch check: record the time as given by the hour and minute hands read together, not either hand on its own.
5:34
